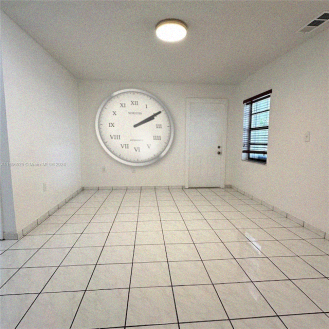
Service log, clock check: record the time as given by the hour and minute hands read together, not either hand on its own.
2:10
